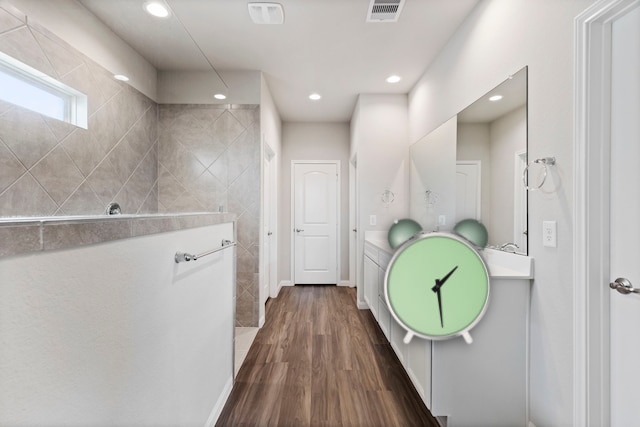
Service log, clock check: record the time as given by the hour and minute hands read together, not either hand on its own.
1:29
